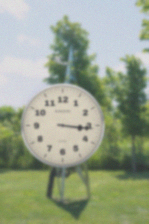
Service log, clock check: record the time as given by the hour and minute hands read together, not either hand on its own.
3:16
